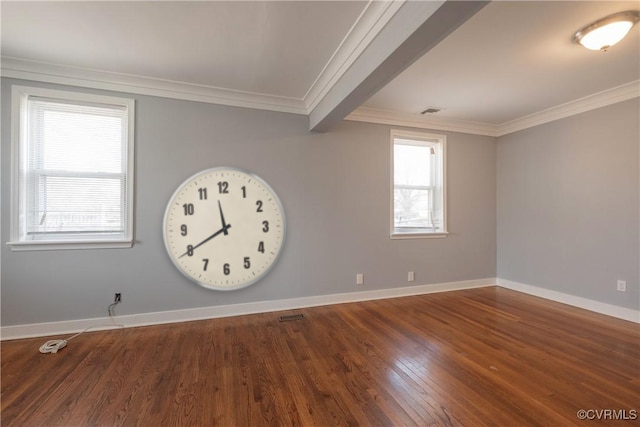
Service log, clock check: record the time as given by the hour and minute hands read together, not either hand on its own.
11:40
